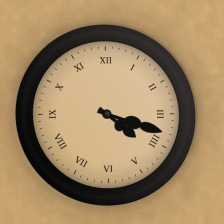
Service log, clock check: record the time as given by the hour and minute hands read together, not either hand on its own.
4:18
